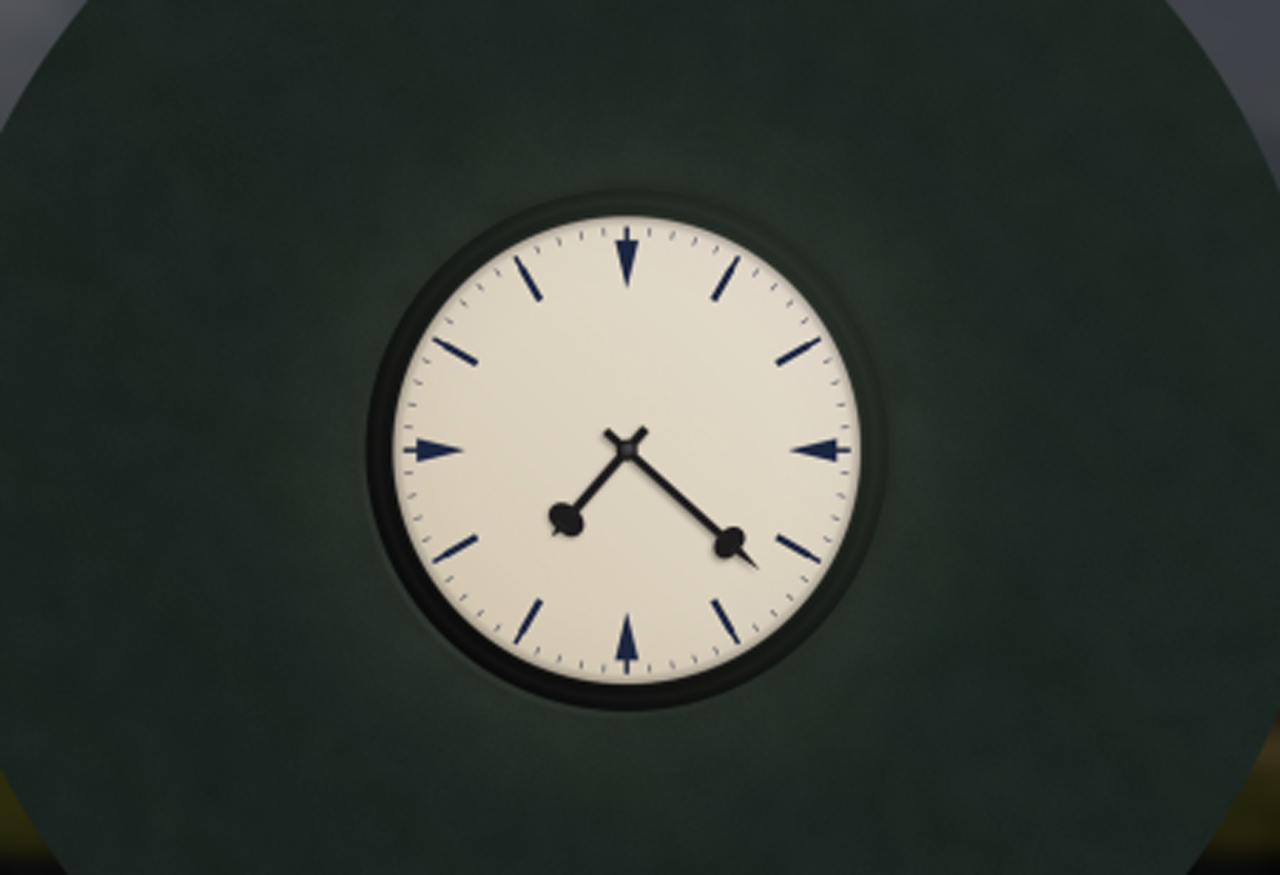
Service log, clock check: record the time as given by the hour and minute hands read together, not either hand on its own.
7:22
